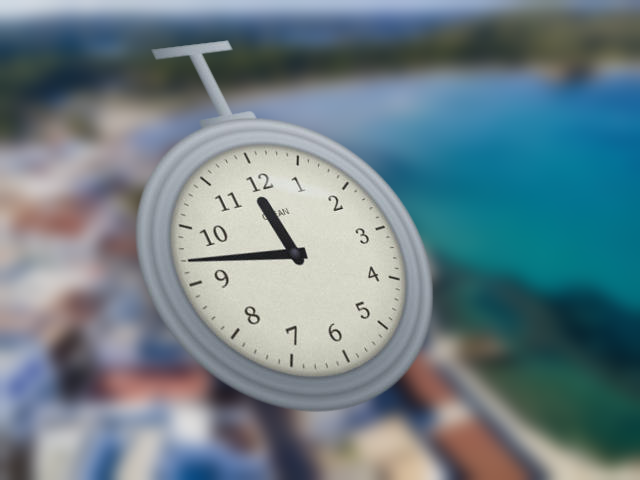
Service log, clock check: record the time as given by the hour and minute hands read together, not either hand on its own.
11:47
